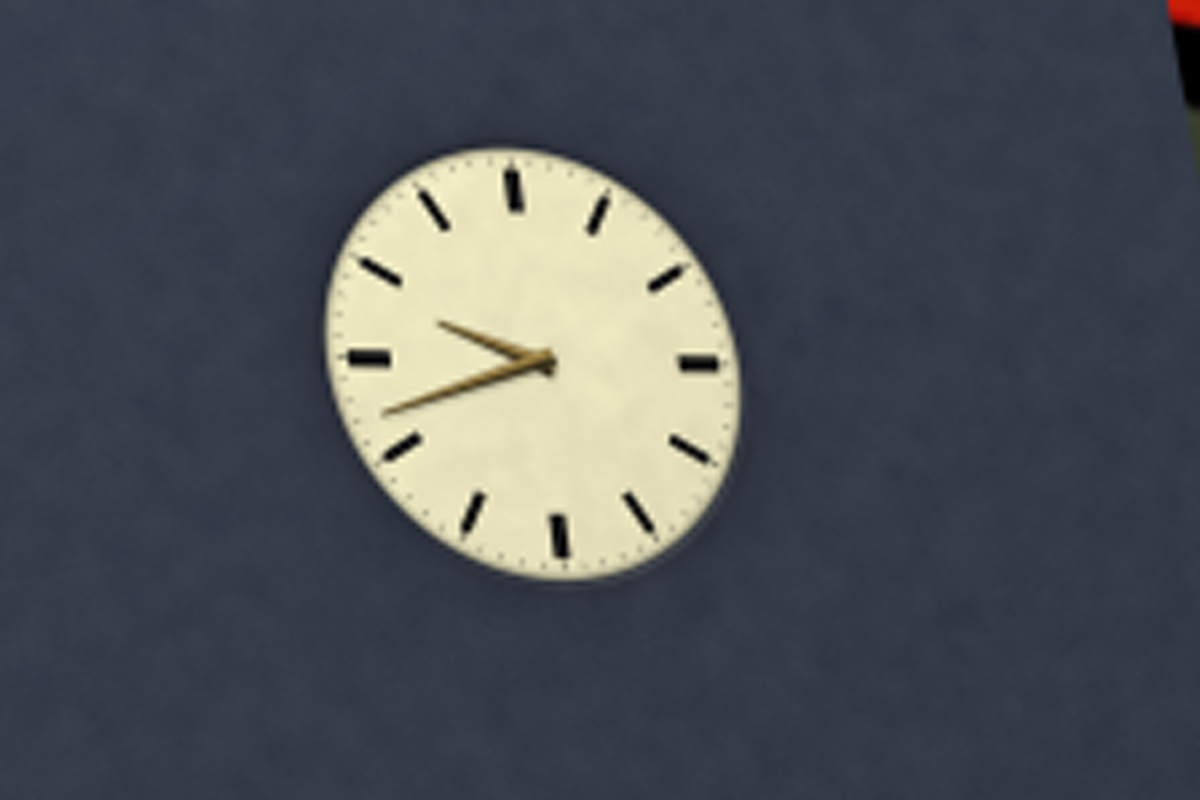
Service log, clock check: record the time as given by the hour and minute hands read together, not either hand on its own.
9:42
